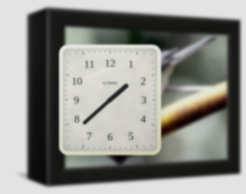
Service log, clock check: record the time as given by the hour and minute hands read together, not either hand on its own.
1:38
